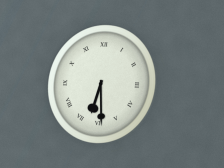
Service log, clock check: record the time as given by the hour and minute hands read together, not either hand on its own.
6:29
